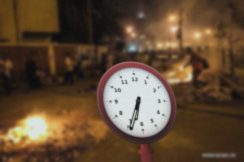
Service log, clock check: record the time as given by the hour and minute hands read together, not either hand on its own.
6:34
